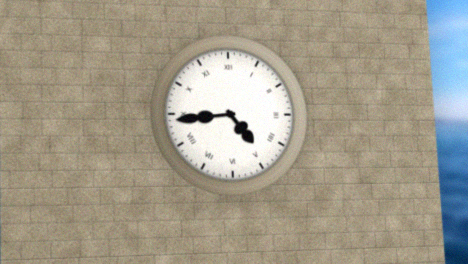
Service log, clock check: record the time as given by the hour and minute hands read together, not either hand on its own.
4:44
